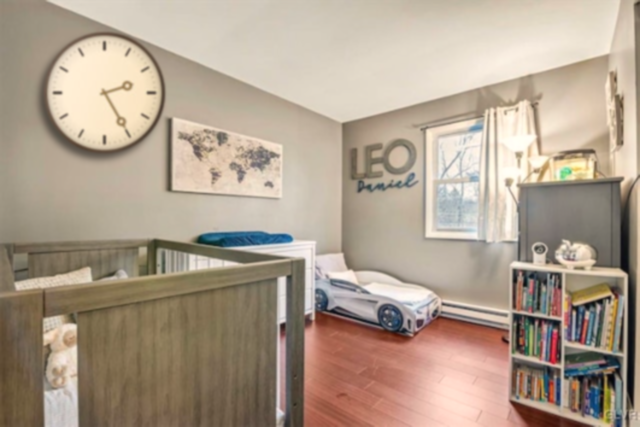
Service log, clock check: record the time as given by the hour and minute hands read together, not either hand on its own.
2:25
